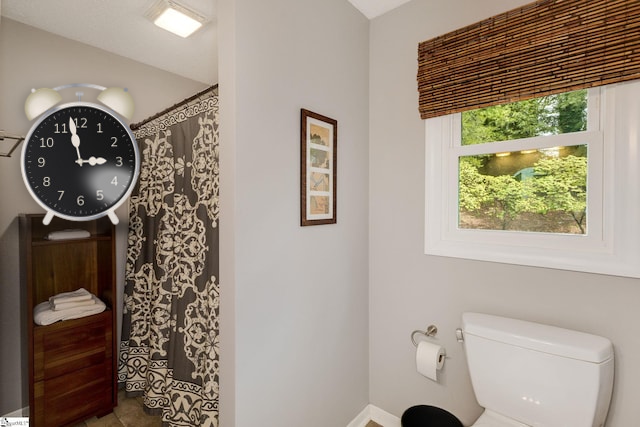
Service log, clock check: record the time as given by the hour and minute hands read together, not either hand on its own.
2:58
